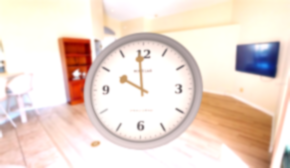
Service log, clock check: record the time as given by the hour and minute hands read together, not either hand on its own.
9:59
